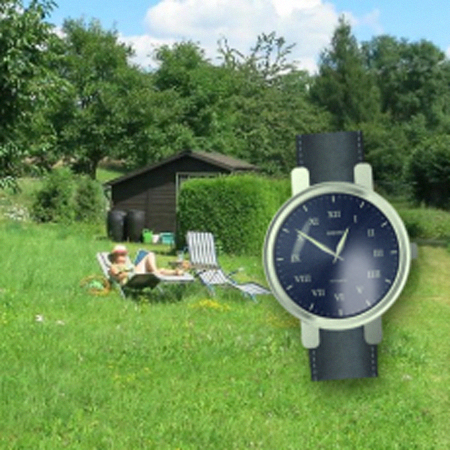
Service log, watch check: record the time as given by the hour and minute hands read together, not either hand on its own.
12:51
